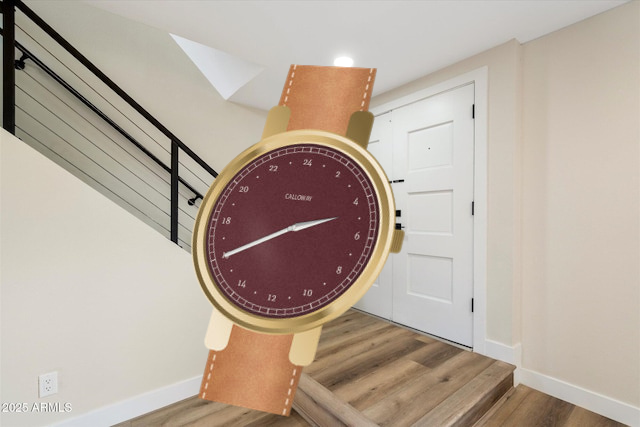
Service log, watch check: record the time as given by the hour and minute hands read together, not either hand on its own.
4:40
